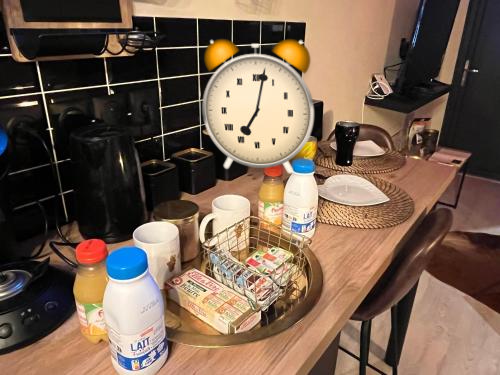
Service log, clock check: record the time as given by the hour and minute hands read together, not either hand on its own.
7:02
